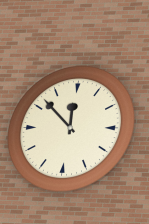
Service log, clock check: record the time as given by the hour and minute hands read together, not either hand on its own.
11:52
